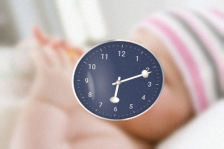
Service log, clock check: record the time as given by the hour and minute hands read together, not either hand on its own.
6:11
